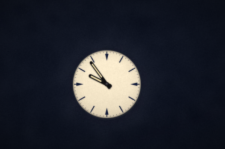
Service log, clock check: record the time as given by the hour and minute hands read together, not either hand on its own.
9:54
